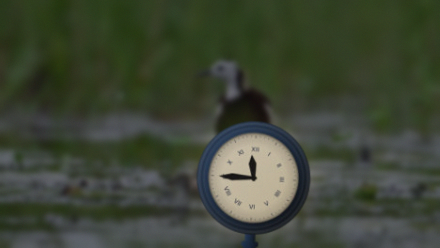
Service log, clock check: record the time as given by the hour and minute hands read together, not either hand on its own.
11:45
